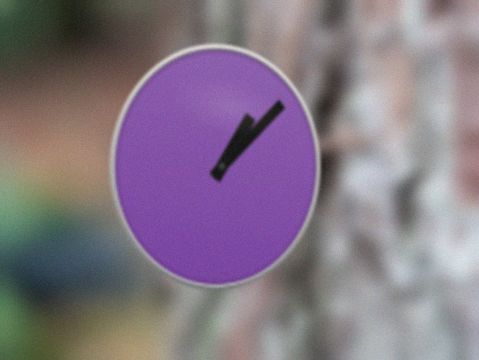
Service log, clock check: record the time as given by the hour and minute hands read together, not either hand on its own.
1:08
